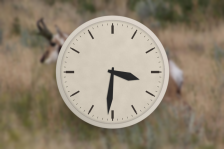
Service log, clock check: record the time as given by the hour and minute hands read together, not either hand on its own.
3:31
